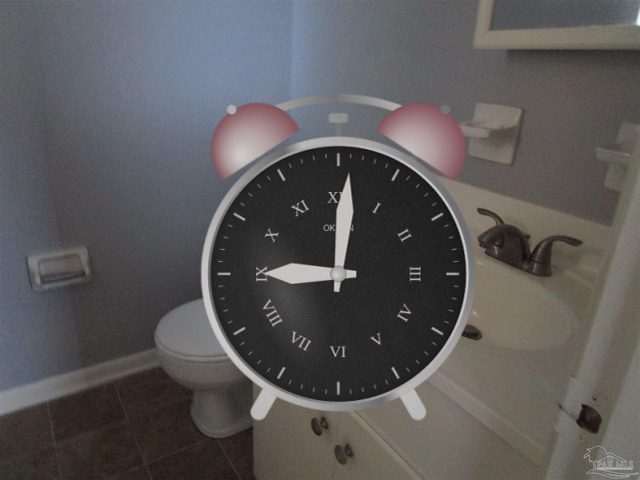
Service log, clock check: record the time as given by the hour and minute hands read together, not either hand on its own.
9:01
